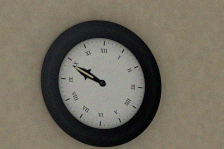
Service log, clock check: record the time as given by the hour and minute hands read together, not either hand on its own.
9:49
